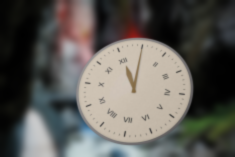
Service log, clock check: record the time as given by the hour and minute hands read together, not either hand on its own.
12:05
